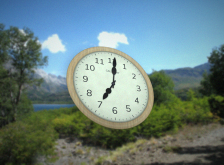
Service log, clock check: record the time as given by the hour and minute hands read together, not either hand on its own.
7:01
